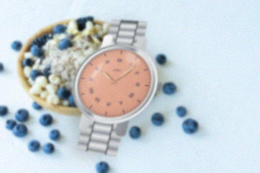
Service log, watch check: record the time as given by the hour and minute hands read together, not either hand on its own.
10:07
